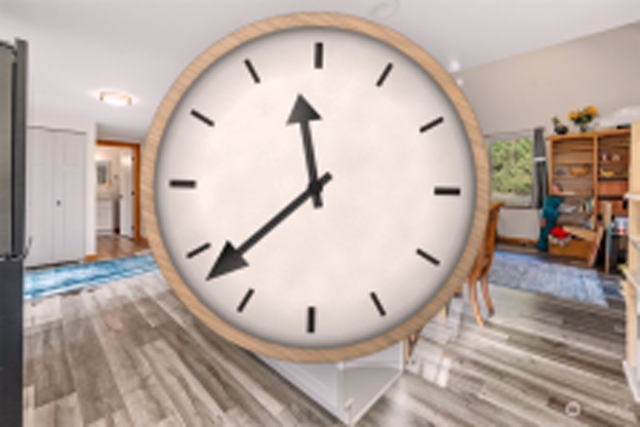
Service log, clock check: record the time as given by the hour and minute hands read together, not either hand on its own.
11:38
